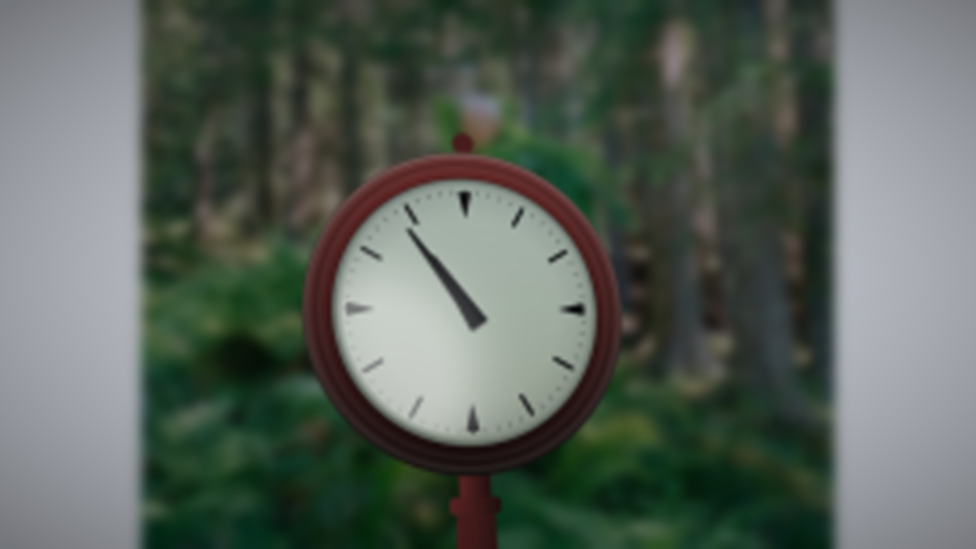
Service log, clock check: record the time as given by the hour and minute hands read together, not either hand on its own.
10:54
